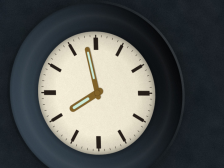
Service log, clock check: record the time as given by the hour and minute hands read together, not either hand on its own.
7:58
